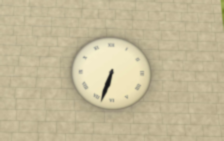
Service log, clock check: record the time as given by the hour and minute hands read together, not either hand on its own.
6:33
